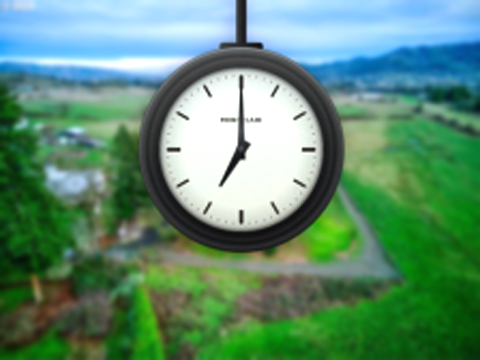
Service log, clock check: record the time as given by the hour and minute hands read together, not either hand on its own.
7:00
